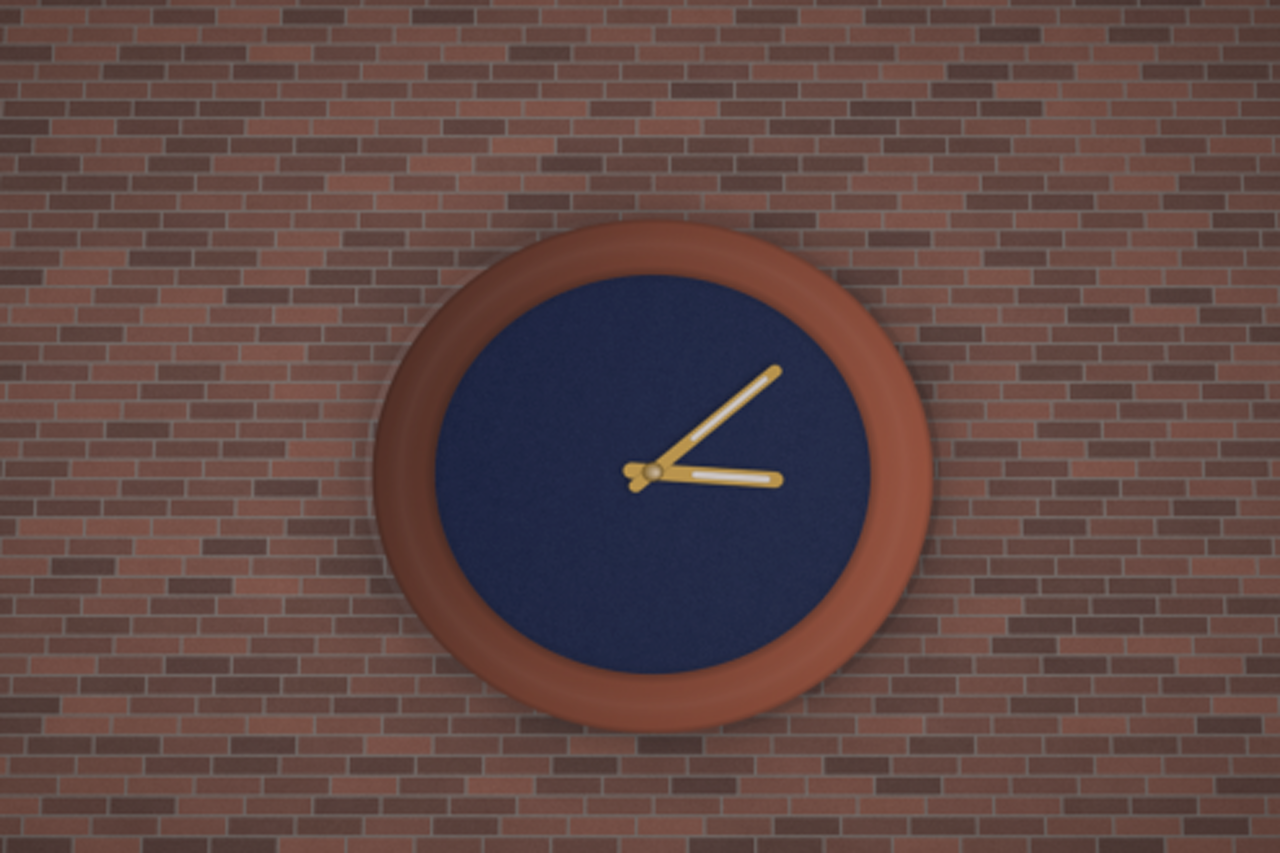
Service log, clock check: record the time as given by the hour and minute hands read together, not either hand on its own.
3:08
